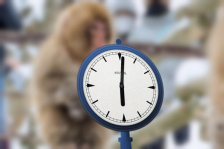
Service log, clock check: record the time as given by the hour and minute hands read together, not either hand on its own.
6:01
